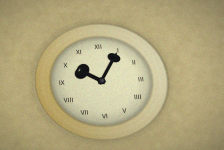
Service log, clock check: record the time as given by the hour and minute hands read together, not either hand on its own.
10:05
